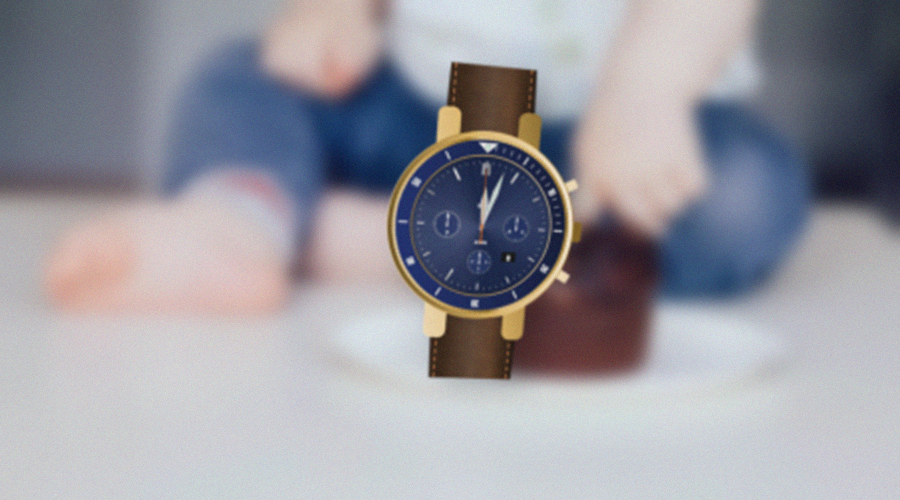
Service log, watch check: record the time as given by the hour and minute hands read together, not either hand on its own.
12:03
